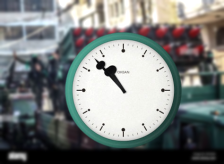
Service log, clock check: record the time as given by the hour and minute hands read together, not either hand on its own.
10:53
